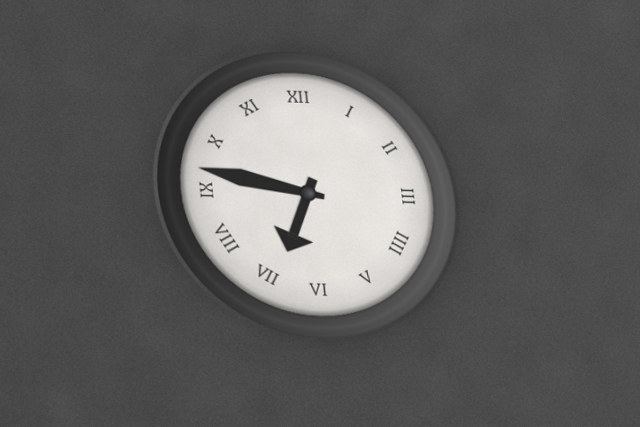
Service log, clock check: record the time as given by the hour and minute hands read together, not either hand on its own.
6:47
